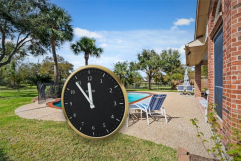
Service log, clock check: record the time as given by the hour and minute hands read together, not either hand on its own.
11:54
